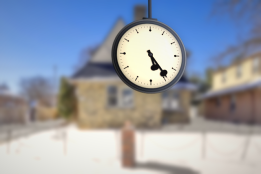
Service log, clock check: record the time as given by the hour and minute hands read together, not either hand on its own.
5:24
